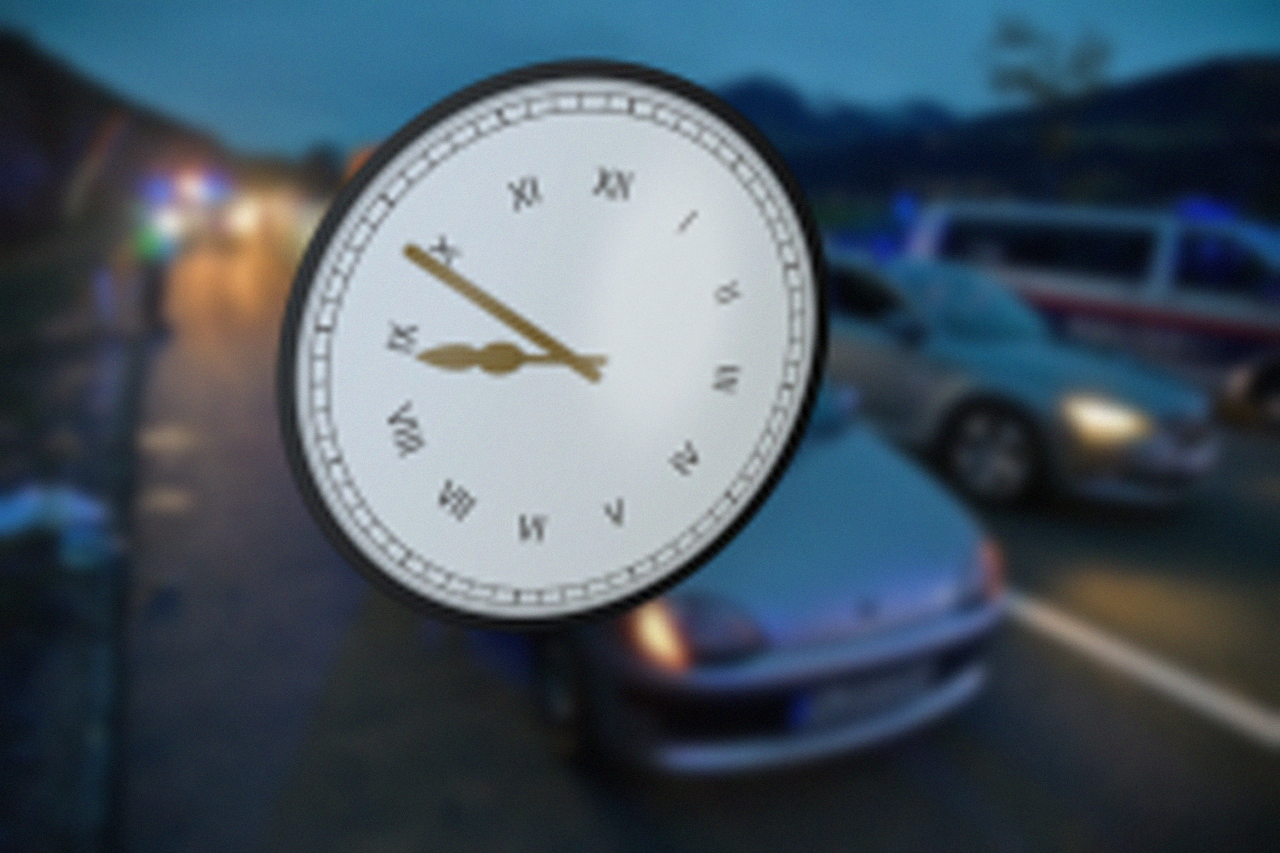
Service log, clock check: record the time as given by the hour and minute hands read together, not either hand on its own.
8:49
